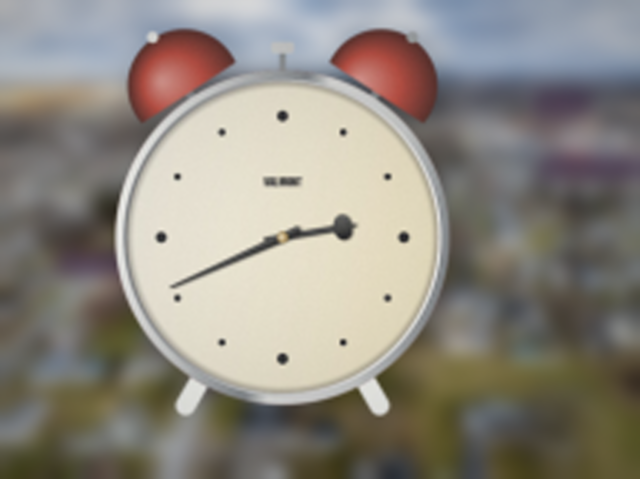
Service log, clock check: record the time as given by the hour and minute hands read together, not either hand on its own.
2:41
